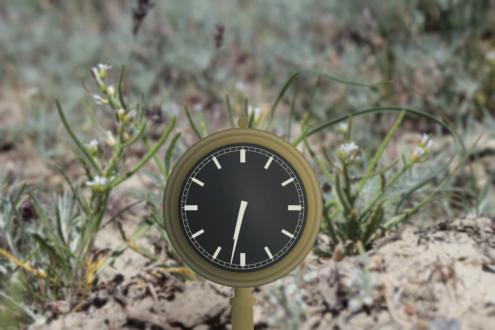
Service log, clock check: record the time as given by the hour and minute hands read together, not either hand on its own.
6:32
